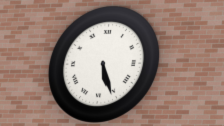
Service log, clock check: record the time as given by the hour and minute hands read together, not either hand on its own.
5:26
